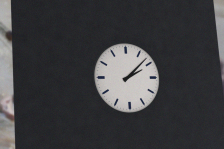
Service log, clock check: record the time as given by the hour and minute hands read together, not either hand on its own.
2:08
